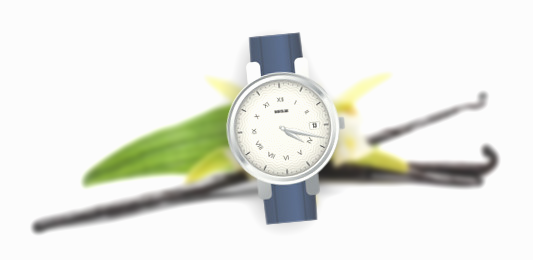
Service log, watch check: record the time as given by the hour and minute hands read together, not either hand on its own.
4:18
